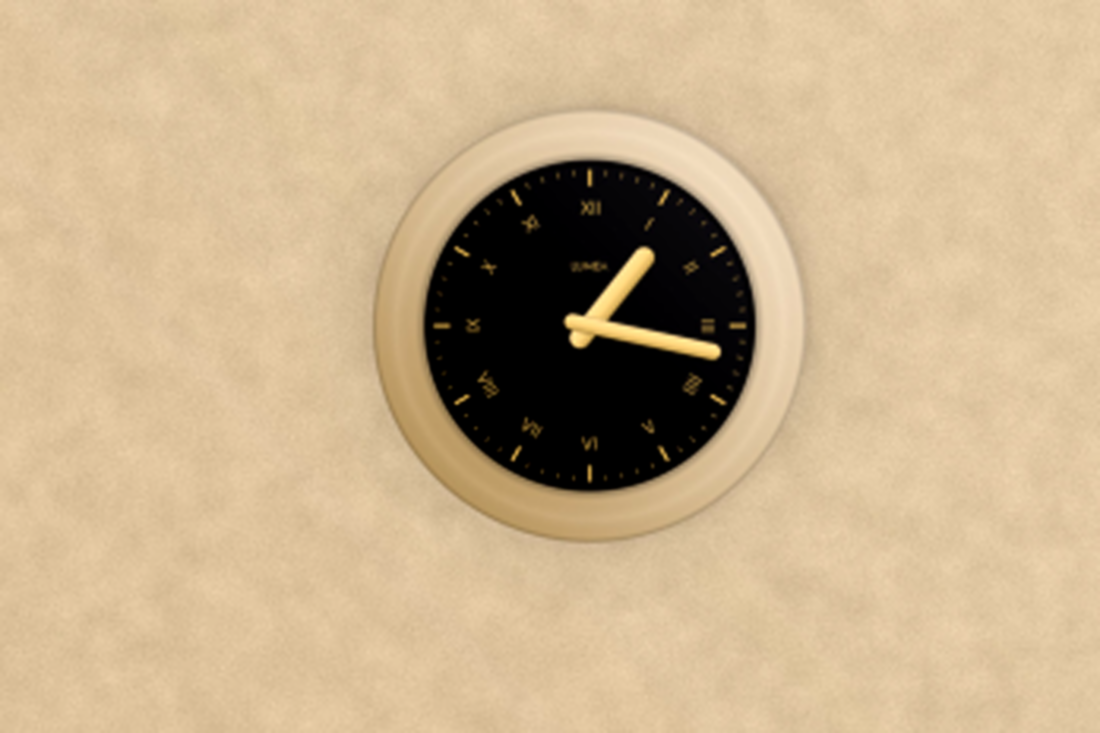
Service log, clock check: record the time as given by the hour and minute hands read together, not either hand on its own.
1:17
